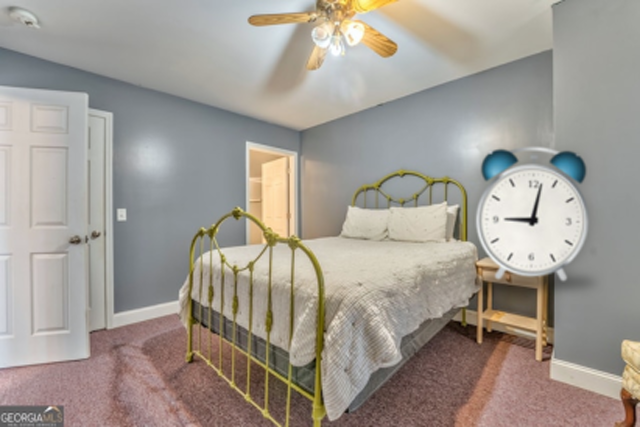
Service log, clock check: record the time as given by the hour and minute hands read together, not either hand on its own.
9:02
